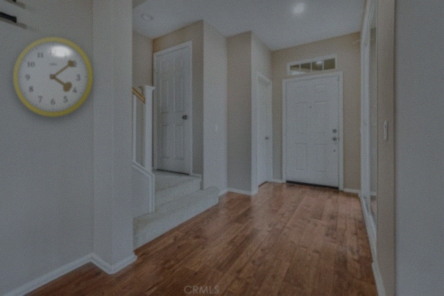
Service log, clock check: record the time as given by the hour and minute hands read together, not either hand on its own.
4:09
